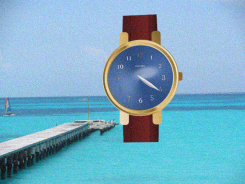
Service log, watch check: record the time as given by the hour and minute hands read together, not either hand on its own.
4:21
